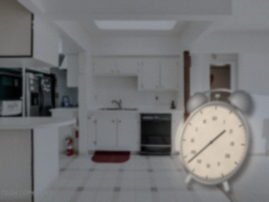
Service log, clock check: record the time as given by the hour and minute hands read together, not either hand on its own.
1:38
